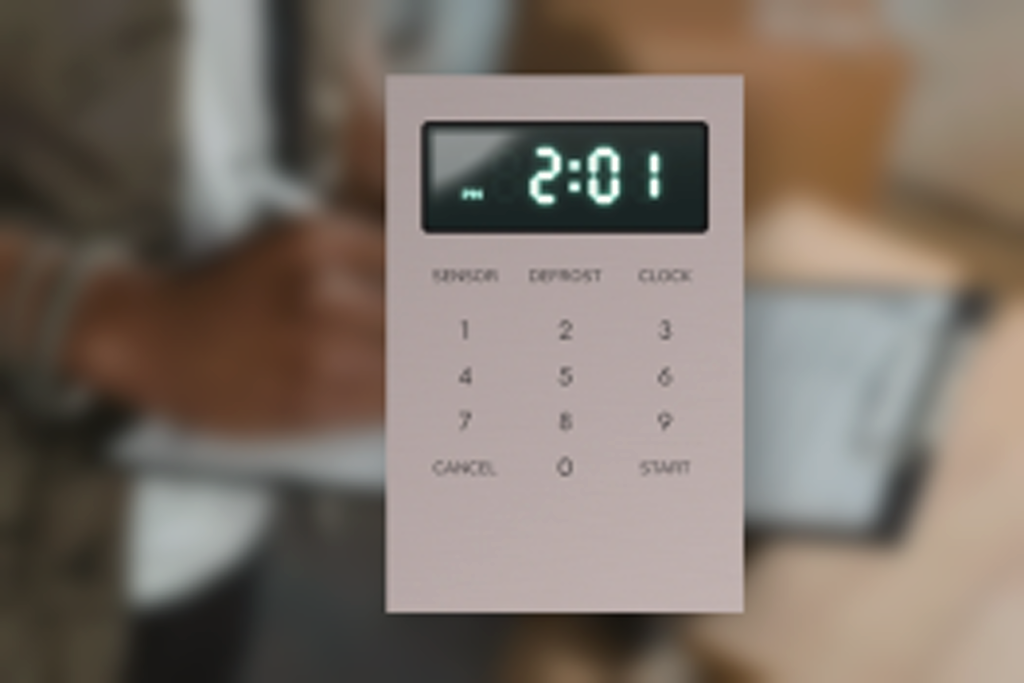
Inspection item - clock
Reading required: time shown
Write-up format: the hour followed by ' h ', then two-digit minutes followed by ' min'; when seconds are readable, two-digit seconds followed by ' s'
2 h 01 min
